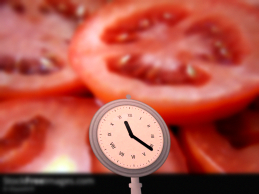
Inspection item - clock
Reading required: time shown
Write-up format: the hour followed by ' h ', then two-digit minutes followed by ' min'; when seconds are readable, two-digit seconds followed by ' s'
11 h 21 min
